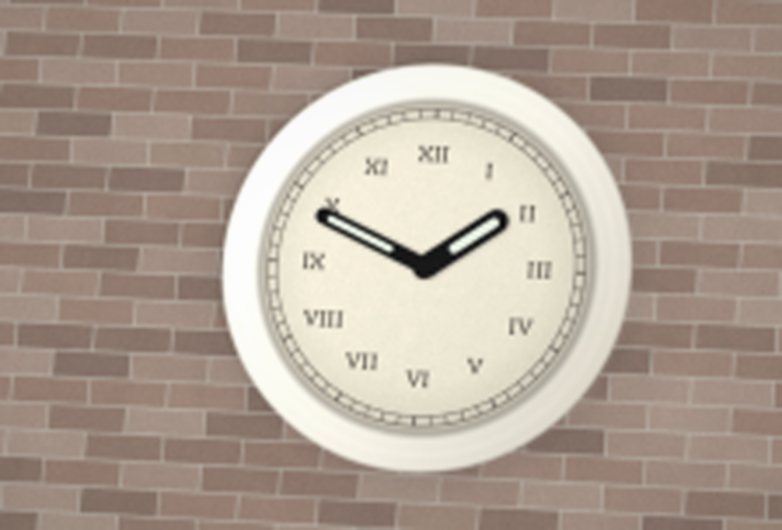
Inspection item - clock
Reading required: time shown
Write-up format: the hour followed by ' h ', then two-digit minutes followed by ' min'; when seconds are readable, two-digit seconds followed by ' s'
1 h 49 min
